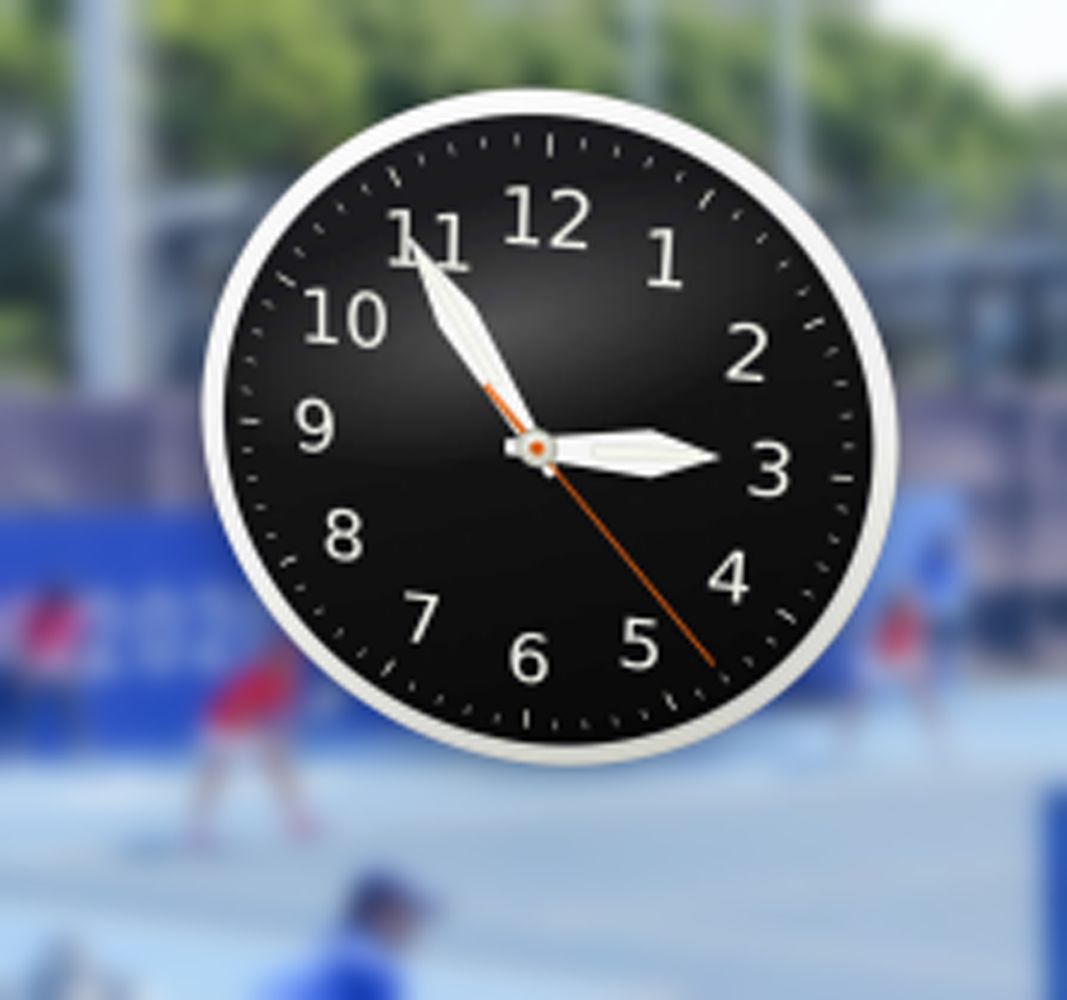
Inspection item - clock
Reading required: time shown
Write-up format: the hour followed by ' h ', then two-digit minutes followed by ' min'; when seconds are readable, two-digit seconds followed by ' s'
2 h 54 min 23 s
